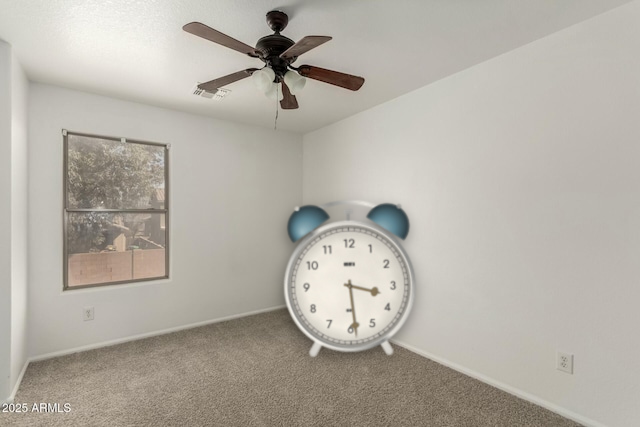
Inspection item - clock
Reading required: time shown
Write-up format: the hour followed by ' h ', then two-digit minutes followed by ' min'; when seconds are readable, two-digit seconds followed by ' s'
3 h 29 min
